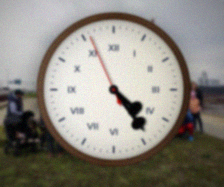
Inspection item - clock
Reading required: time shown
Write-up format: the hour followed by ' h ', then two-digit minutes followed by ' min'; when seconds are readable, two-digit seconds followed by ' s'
4 h 23 min 56 s
